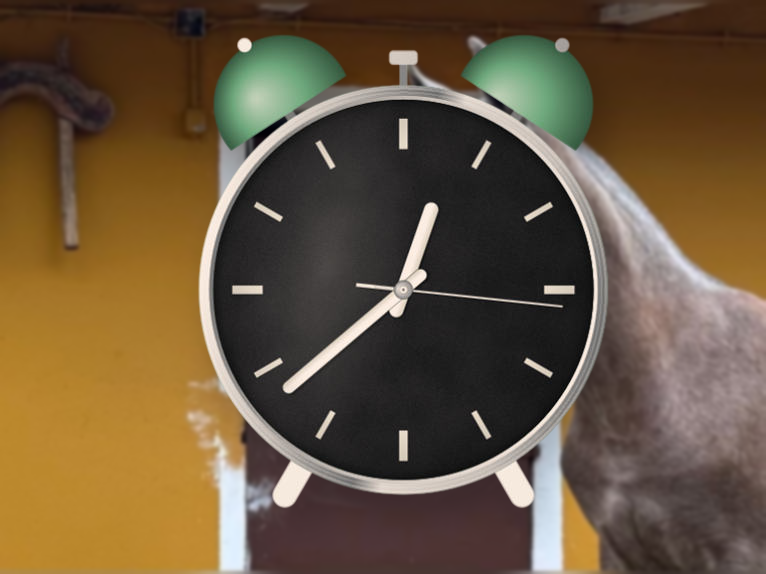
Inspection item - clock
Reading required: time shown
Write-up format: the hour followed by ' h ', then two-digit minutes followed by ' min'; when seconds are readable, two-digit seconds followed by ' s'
12 h 38 min 16 s
